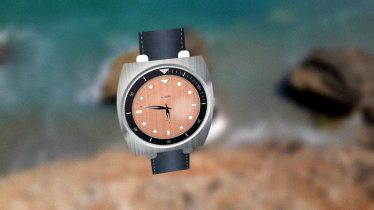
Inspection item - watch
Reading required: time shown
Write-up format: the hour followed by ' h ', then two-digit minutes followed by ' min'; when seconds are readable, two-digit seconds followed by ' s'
5 h 47 min
